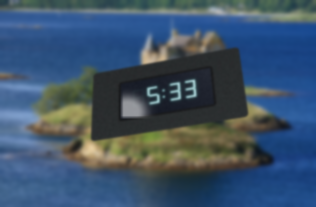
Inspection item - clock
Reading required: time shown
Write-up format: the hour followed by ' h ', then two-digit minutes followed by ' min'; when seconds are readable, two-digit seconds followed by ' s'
5 h 33 min
